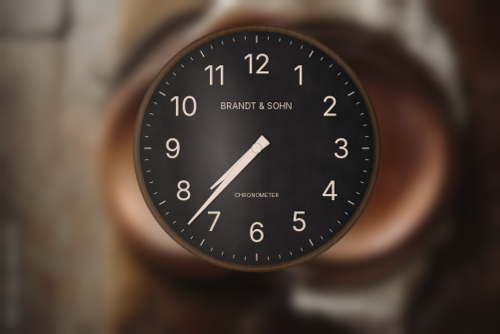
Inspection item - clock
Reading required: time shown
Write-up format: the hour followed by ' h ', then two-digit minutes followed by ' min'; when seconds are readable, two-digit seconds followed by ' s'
7 h 37 min
